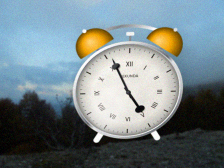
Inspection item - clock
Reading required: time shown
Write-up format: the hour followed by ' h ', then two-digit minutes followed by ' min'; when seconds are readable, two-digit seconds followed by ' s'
4 h 56 min
